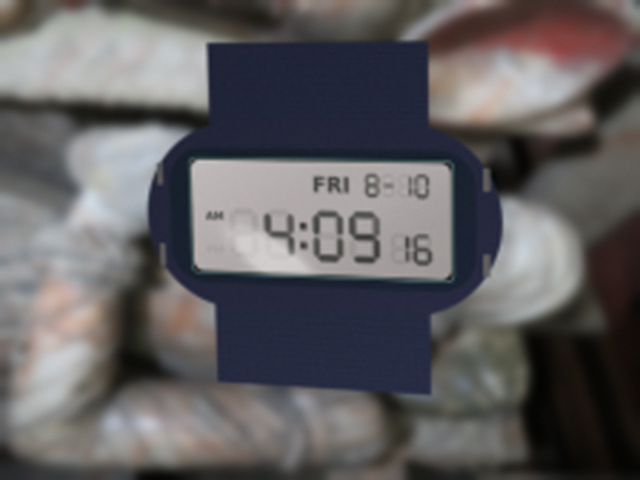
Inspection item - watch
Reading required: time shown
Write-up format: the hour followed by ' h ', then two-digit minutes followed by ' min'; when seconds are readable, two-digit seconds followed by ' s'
4 h 09 min 16 s
